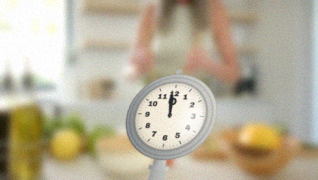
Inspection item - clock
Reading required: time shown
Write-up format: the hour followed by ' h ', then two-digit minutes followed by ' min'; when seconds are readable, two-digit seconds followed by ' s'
11 h 59 min
